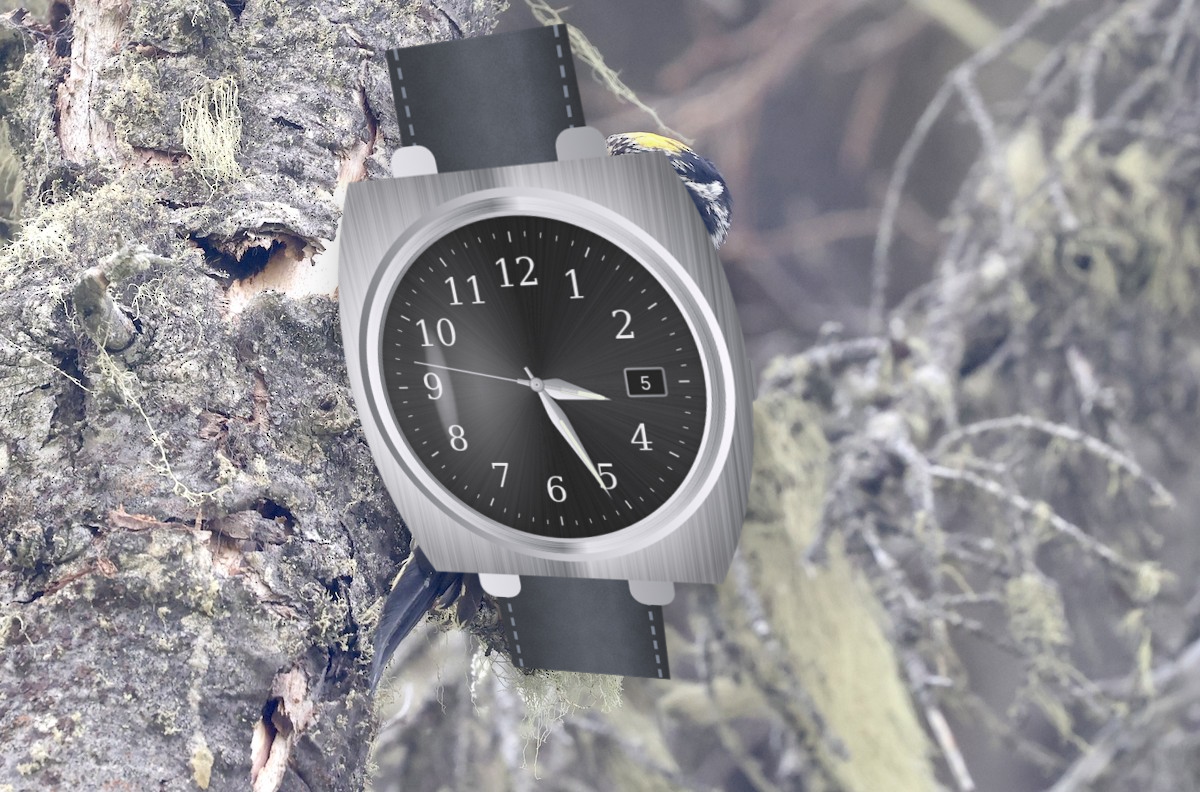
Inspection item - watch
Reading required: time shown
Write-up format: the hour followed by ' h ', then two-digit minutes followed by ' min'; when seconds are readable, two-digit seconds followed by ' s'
3 h 25 min 47 s
